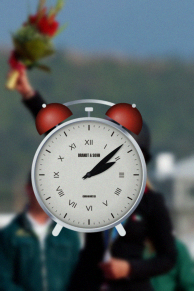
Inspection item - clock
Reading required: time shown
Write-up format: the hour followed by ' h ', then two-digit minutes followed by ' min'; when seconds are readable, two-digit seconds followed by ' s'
2 h 08 min
